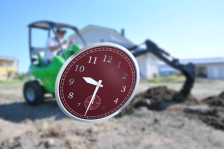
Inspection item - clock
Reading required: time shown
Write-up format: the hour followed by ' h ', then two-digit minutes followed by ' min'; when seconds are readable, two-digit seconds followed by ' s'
9 h 31 min
